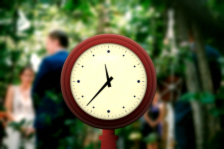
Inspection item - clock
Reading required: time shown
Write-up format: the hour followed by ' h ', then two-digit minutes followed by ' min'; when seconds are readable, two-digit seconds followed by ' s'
11 h 37 min
